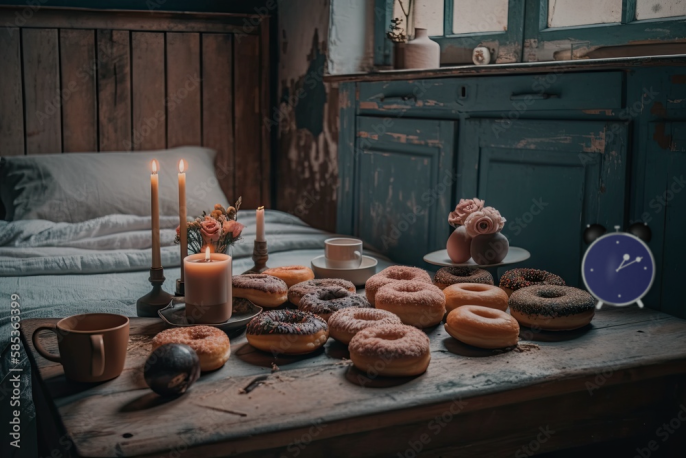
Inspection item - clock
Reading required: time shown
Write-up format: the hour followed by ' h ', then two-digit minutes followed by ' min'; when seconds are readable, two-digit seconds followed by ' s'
1 h 11 min
